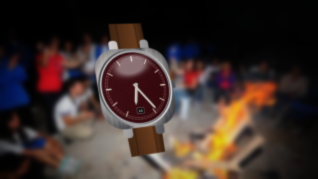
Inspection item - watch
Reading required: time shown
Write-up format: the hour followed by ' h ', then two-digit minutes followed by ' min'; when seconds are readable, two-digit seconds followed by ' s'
6 h 24 min
